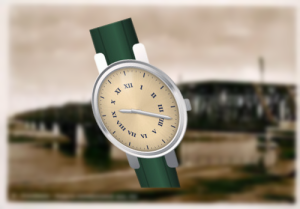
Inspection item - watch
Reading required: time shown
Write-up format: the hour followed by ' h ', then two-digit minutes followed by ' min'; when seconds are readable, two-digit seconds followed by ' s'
9 h 18 min
